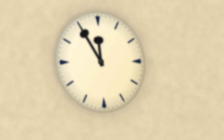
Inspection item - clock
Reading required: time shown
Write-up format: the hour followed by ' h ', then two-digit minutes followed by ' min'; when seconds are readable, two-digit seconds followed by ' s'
11 h 55 min
